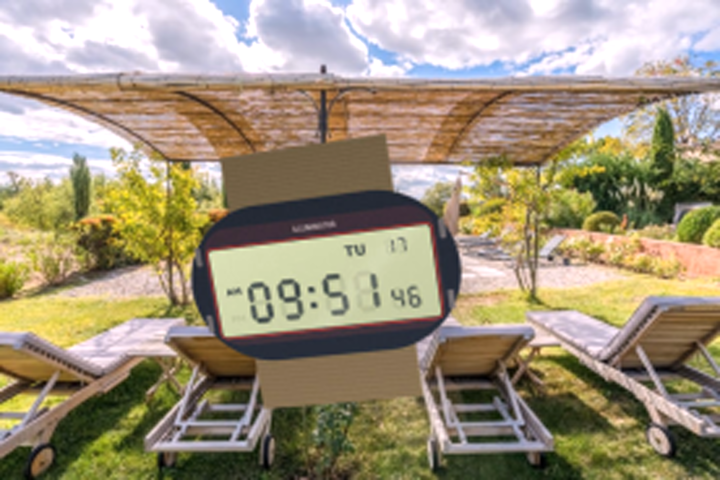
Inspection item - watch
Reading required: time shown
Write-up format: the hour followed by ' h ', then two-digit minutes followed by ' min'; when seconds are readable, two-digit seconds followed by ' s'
9 h 51 min 46 s
